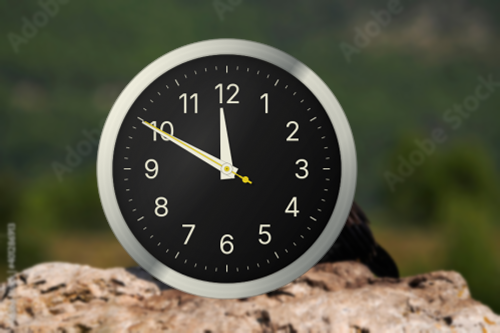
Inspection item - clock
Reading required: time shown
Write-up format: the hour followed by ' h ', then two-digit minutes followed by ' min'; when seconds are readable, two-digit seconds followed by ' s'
11 h 49 min 50 s
